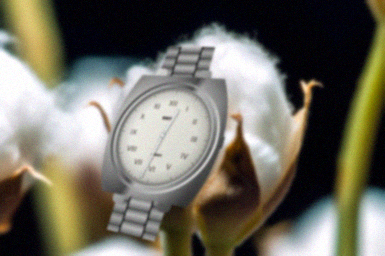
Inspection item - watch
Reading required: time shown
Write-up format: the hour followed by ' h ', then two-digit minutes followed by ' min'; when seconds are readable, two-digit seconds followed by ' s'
12 h 32 min
